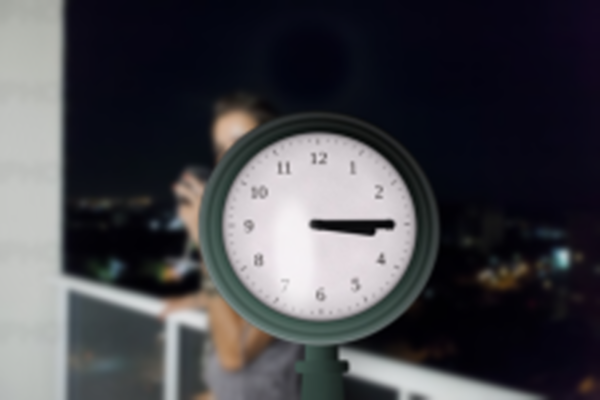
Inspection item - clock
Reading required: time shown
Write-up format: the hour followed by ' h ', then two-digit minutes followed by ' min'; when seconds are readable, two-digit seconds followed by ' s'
3 h 15 min
